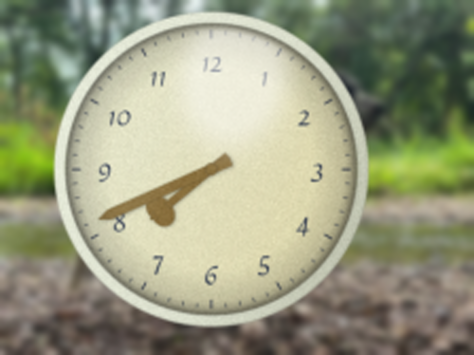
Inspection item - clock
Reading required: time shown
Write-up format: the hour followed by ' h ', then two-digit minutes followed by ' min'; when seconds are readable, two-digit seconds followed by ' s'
7 h 41 min
